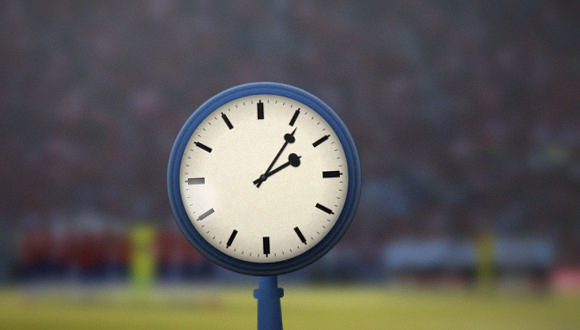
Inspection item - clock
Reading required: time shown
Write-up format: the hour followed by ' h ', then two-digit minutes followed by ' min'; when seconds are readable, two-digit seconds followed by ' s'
2 h 06 min
